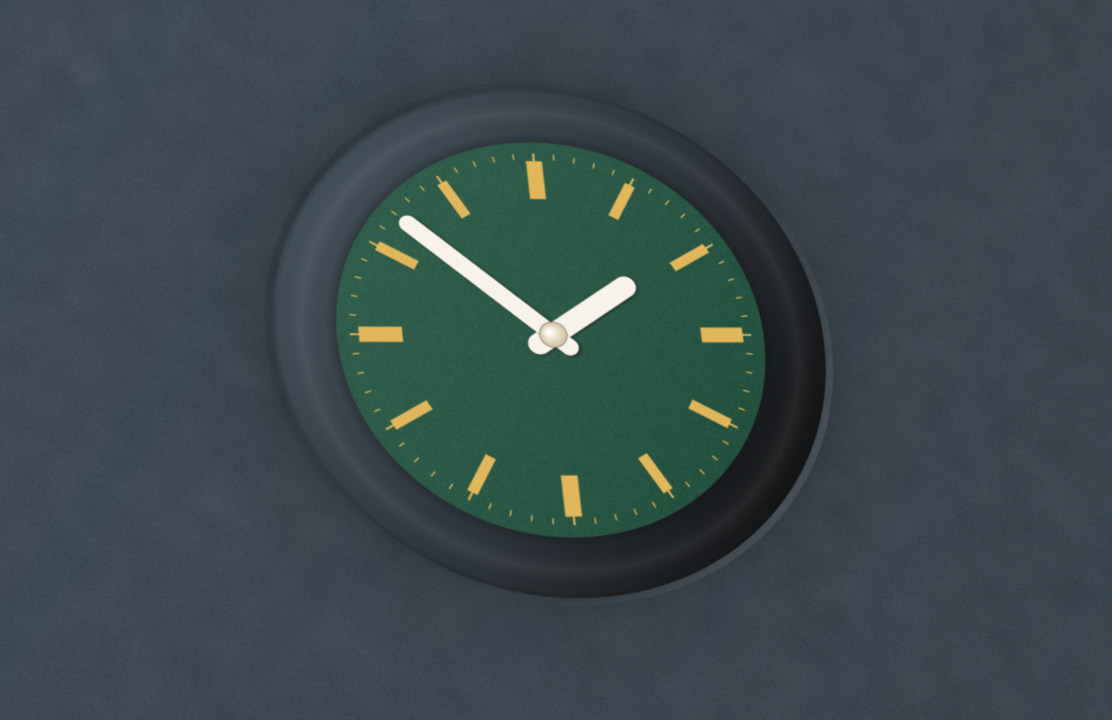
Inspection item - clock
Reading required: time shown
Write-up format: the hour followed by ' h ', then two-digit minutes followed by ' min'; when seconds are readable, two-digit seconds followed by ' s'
1 h 52 min
